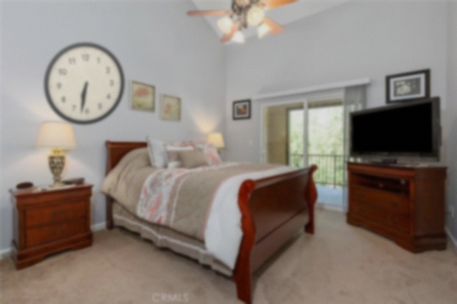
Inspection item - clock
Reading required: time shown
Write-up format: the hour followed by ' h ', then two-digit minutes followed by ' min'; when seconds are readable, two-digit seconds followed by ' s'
6 h 32 min
